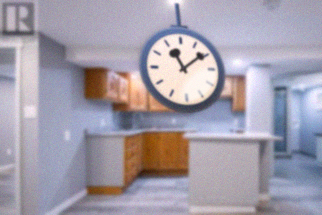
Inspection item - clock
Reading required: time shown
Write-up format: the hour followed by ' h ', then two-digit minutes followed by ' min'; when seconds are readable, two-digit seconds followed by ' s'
11 h 09 min
